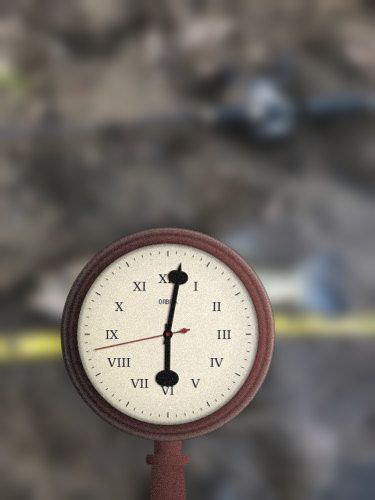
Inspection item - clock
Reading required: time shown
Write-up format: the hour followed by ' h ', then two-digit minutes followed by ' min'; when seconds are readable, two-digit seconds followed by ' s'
6 h 01 min 43 s
